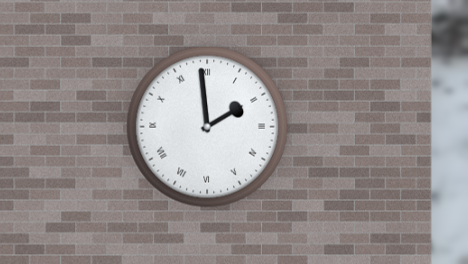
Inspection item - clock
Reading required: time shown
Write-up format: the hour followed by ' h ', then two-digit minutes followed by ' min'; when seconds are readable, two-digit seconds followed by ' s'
1 h 59 min
